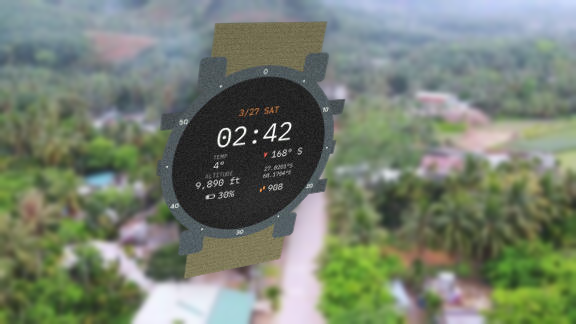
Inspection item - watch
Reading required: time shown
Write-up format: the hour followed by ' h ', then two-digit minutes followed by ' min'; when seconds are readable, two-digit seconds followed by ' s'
2 h 42 min
